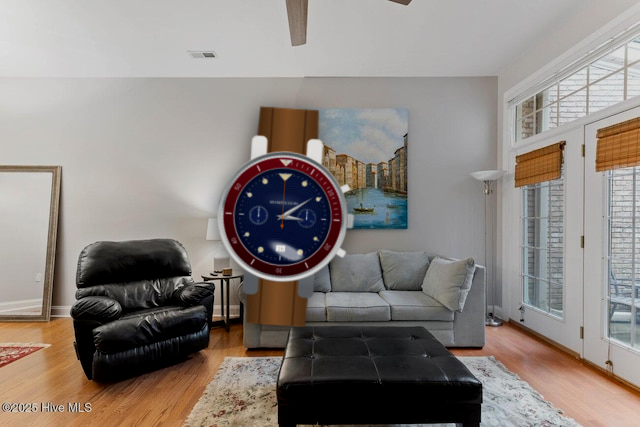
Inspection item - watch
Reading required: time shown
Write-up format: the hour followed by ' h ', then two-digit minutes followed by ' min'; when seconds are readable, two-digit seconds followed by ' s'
3 h 09 min
